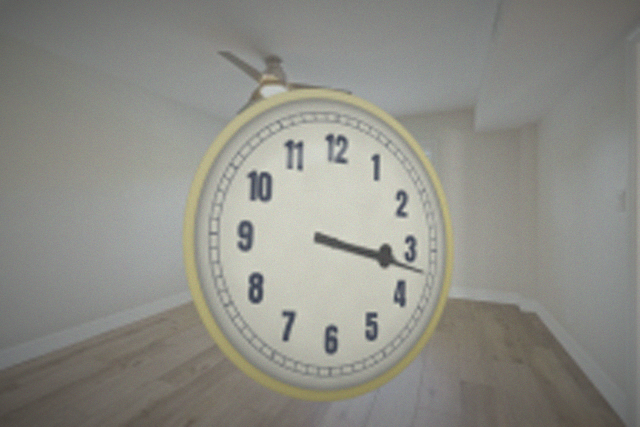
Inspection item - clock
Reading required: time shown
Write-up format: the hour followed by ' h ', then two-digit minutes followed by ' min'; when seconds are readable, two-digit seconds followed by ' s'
3 h 17 min
